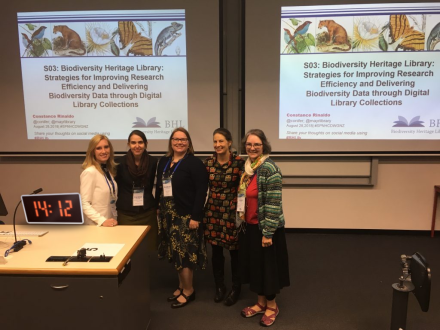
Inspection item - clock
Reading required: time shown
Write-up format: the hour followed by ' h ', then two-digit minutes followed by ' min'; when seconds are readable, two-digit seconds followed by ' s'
14 h 12 min
